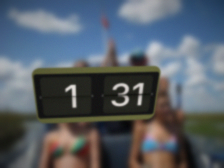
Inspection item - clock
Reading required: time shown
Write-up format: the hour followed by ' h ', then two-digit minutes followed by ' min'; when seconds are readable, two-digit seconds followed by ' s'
1 h 31 min
